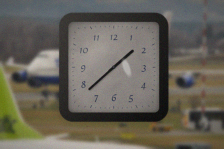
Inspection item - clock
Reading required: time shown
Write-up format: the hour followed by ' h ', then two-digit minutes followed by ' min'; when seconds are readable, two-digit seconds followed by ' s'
1 h 38 min
